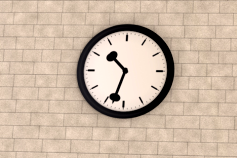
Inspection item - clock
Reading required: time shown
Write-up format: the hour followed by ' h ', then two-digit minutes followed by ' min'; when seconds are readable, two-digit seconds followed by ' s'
10 h 33 min
